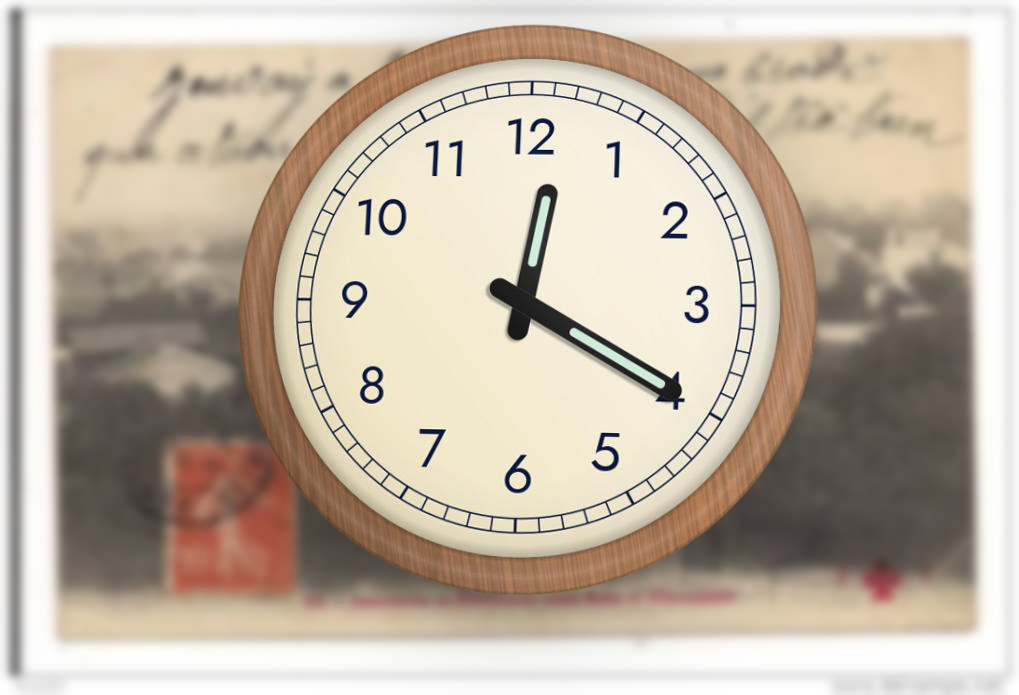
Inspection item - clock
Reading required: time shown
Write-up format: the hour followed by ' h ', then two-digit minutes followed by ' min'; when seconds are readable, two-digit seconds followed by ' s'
12 h 20 min
